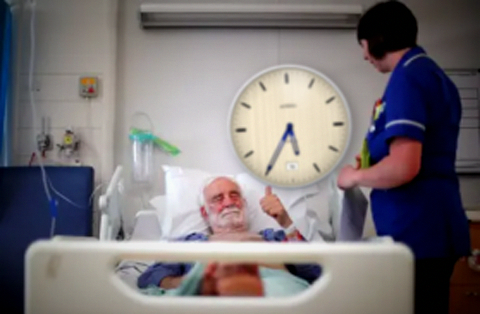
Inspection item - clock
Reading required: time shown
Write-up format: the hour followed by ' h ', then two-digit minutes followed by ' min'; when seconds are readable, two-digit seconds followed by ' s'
5 h 35 min
